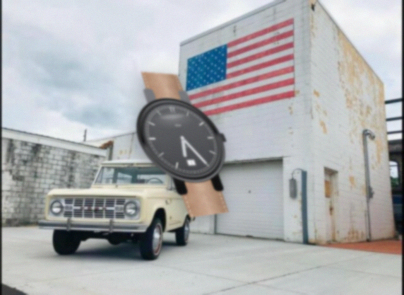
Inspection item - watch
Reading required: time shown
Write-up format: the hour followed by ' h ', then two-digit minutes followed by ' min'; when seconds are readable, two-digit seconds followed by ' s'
6 h 25 min
